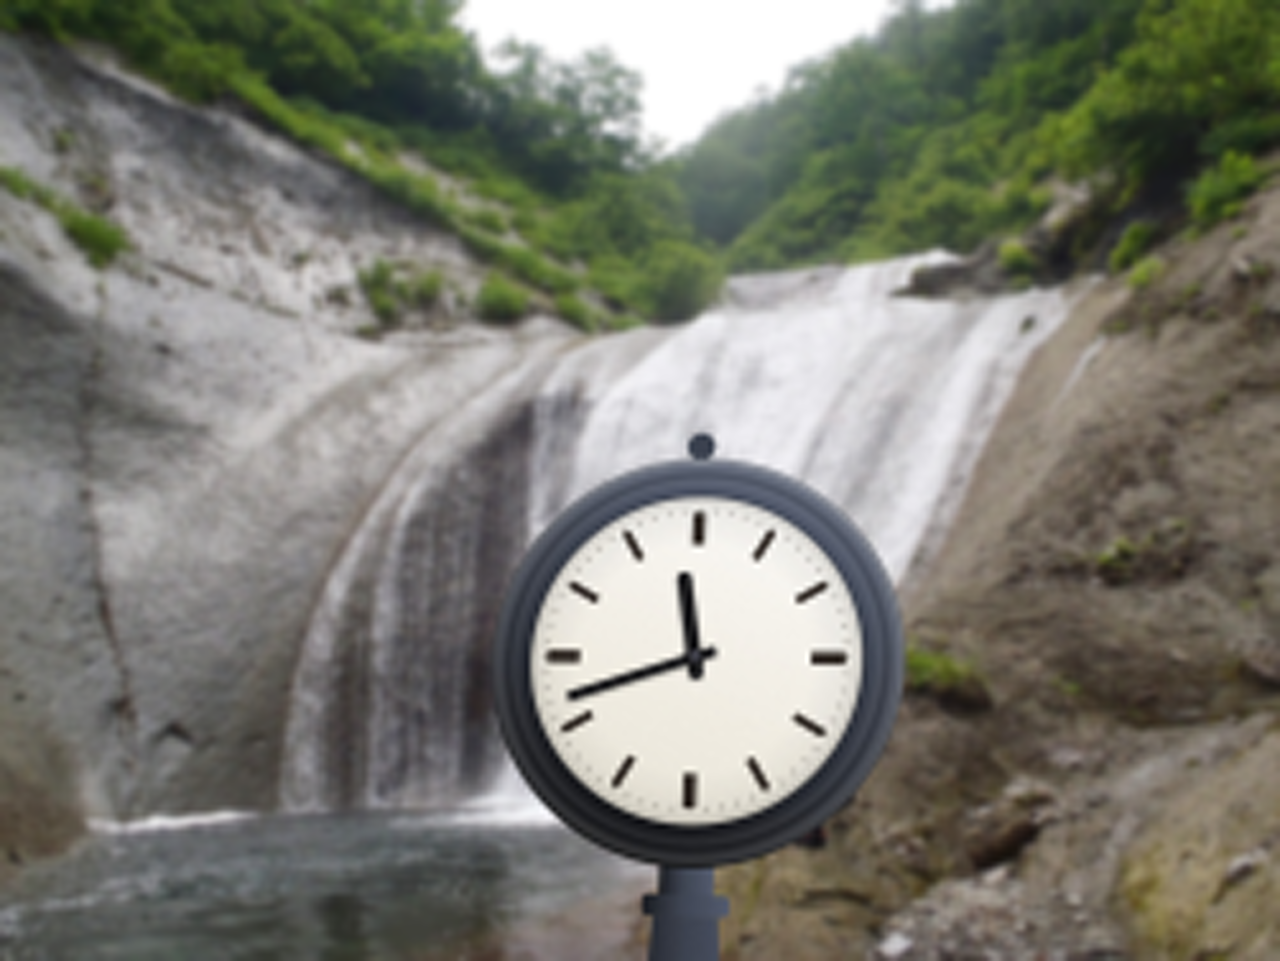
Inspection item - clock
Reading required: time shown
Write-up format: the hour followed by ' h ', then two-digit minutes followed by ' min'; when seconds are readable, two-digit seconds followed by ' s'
11 h 42 min
